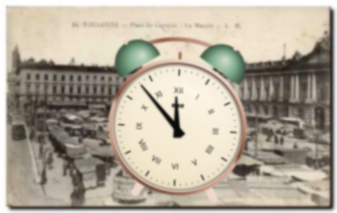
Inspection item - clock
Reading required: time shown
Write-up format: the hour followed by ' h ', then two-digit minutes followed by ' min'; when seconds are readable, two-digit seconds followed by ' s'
11 h 53 min
